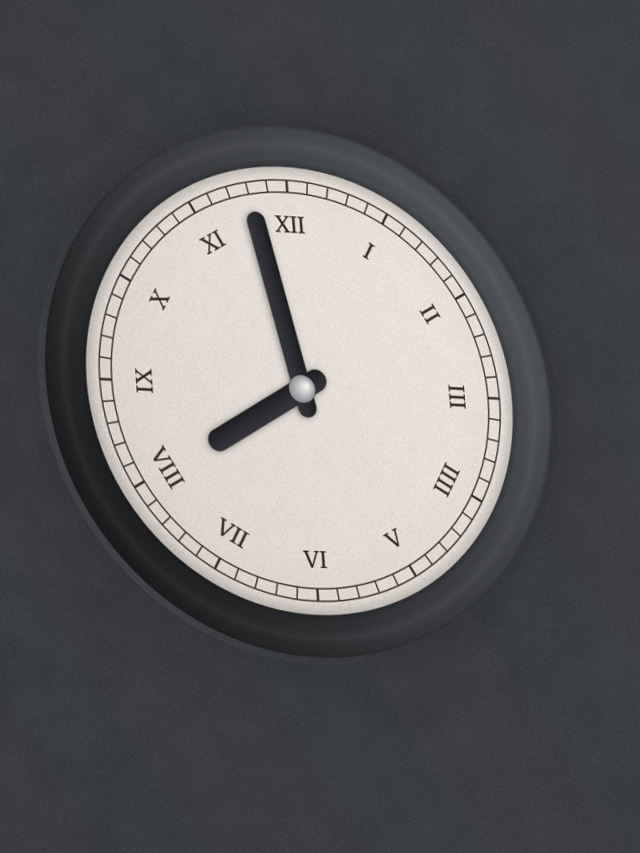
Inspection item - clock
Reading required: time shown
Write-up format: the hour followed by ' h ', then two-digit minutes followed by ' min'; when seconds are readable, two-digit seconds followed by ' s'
7 h 58 min
